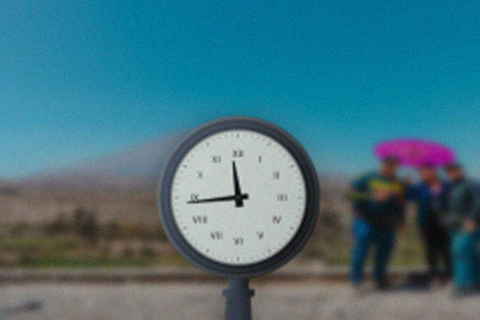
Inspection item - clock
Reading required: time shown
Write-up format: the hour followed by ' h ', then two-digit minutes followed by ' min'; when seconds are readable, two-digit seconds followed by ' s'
11 h 44 min
